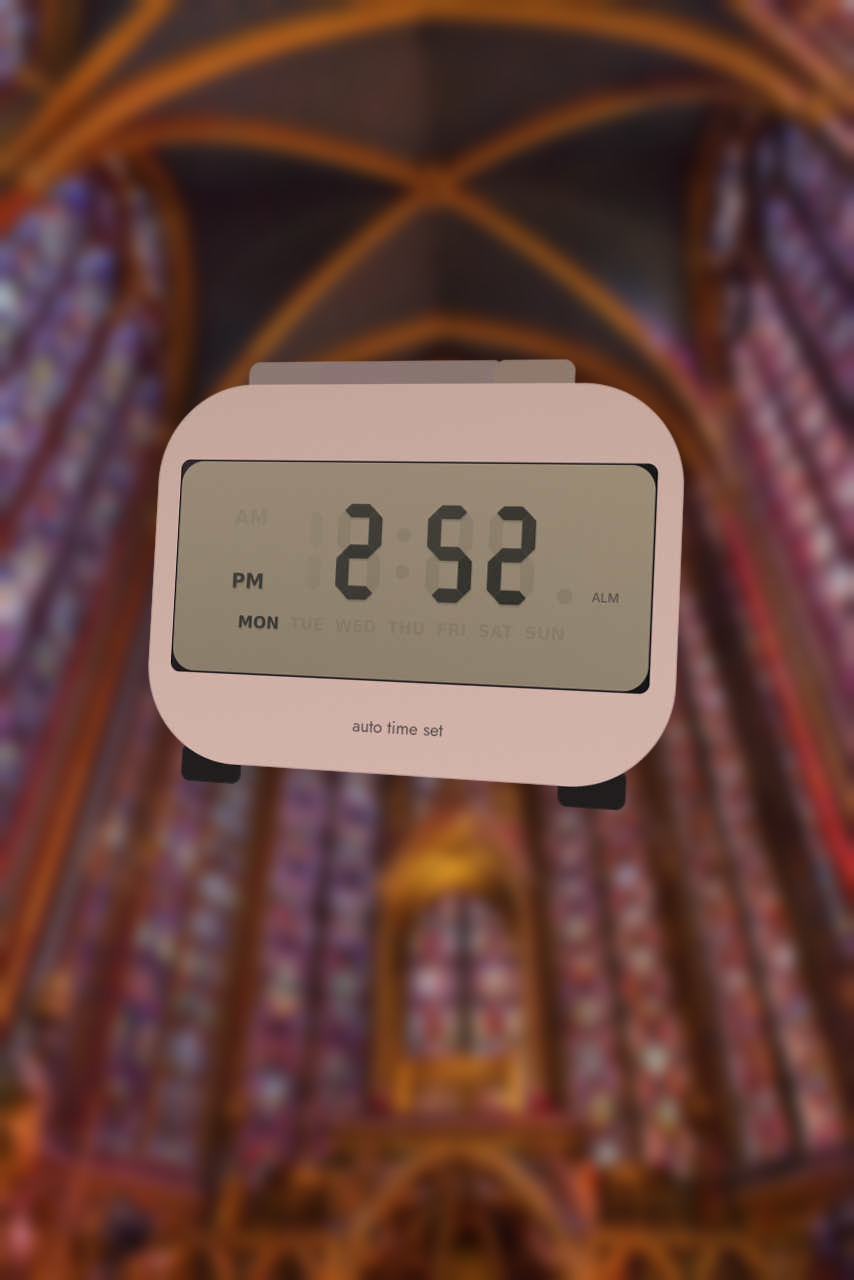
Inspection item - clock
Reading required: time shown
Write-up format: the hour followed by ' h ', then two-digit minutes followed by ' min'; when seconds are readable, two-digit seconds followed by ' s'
2 h 52 min
